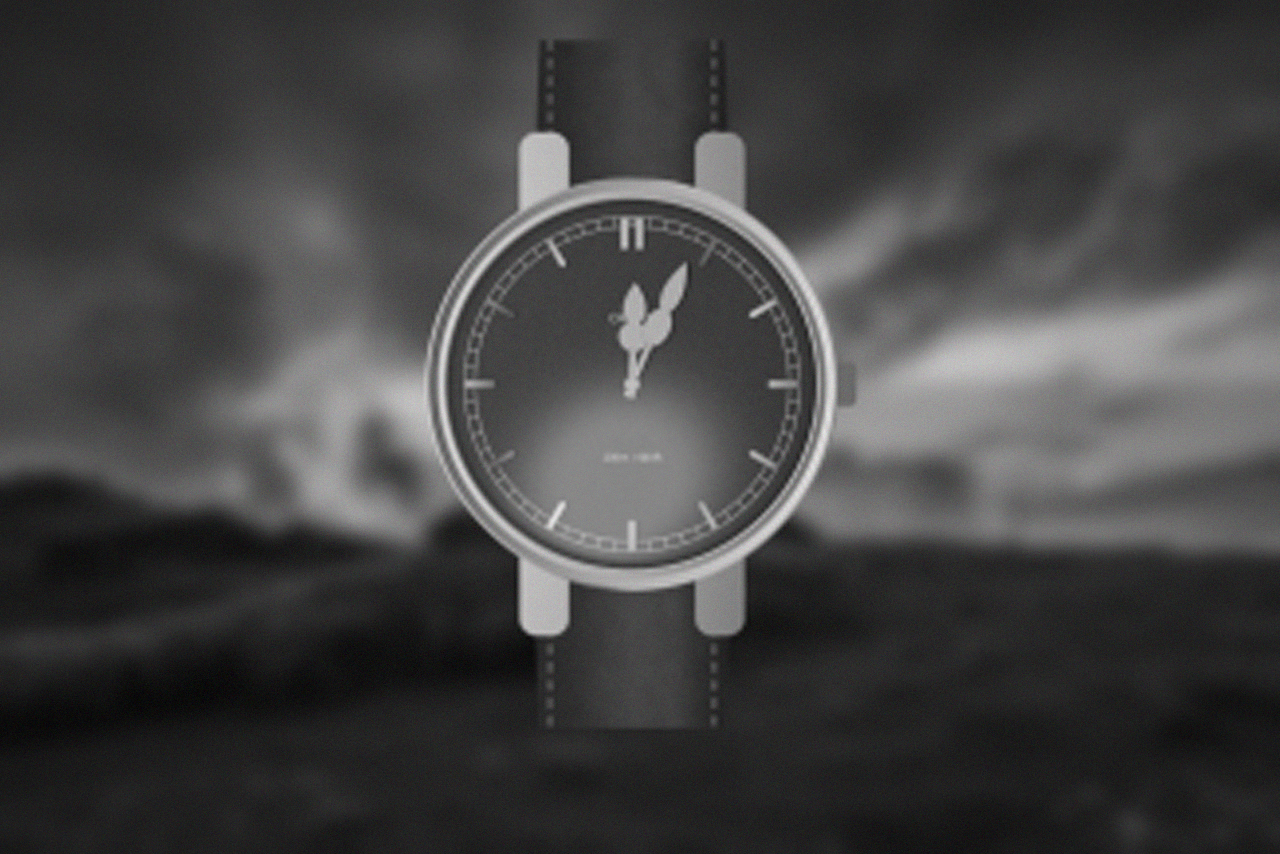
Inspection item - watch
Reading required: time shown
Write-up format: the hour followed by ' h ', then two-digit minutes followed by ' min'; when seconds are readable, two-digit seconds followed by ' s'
12 h 04 min
